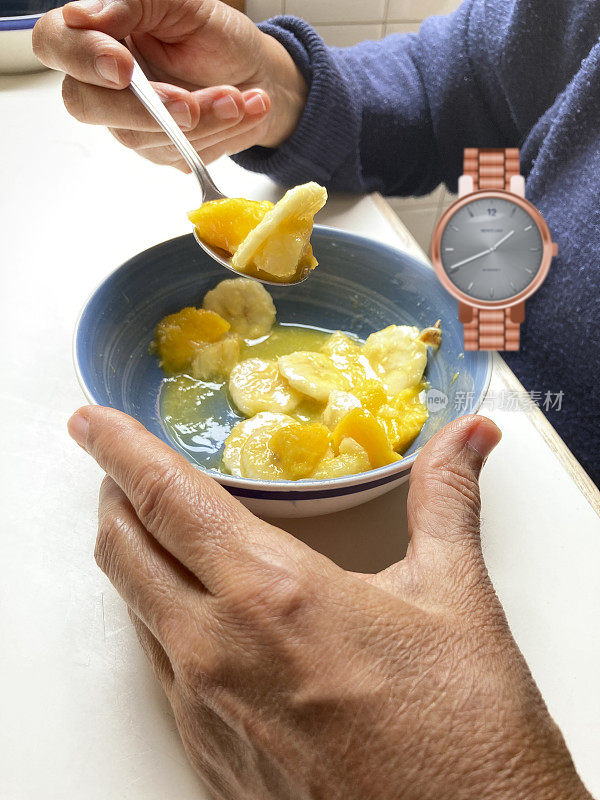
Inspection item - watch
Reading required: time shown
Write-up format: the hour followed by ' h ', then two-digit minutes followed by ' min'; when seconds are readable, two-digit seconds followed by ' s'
1 h 41 min
